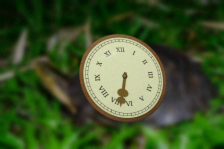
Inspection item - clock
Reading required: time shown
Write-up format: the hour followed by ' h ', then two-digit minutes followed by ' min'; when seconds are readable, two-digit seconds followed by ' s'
6 h 33 min
